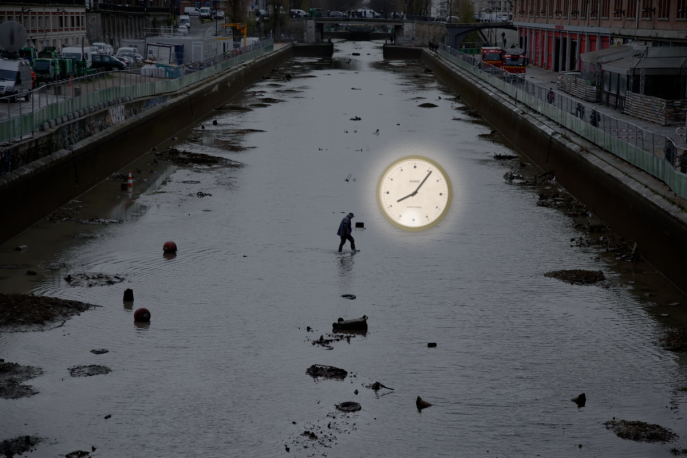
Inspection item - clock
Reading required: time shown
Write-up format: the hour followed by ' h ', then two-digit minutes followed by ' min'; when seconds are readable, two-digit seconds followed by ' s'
8 h 06 min
